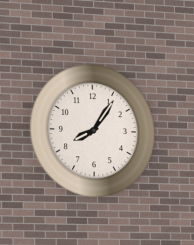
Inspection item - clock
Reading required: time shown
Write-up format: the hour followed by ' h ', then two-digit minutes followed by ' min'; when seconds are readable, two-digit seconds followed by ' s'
8 h 06 min
